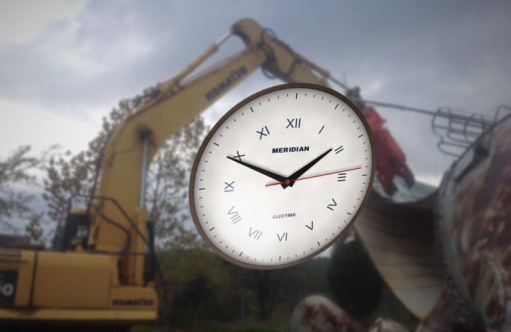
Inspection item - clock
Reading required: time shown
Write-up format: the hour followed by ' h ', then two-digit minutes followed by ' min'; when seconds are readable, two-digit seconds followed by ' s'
1 h 49 min 14 s
